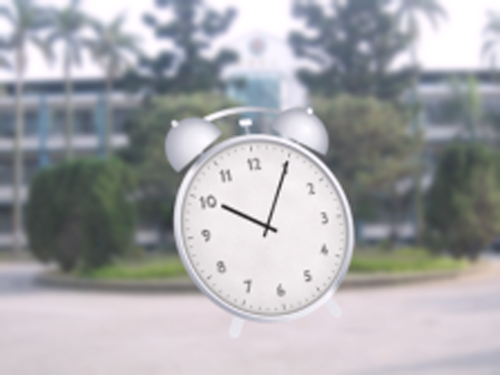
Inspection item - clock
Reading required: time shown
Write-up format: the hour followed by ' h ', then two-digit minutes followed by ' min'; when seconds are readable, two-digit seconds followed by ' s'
10 h 05 min
